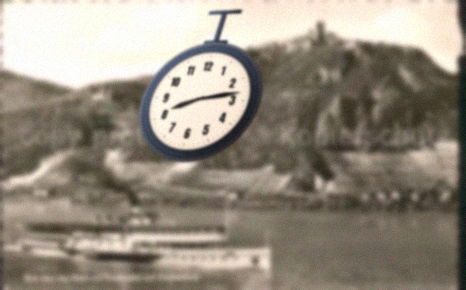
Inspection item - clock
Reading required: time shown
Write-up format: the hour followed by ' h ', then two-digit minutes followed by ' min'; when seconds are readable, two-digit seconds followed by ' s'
8 h 13 min
